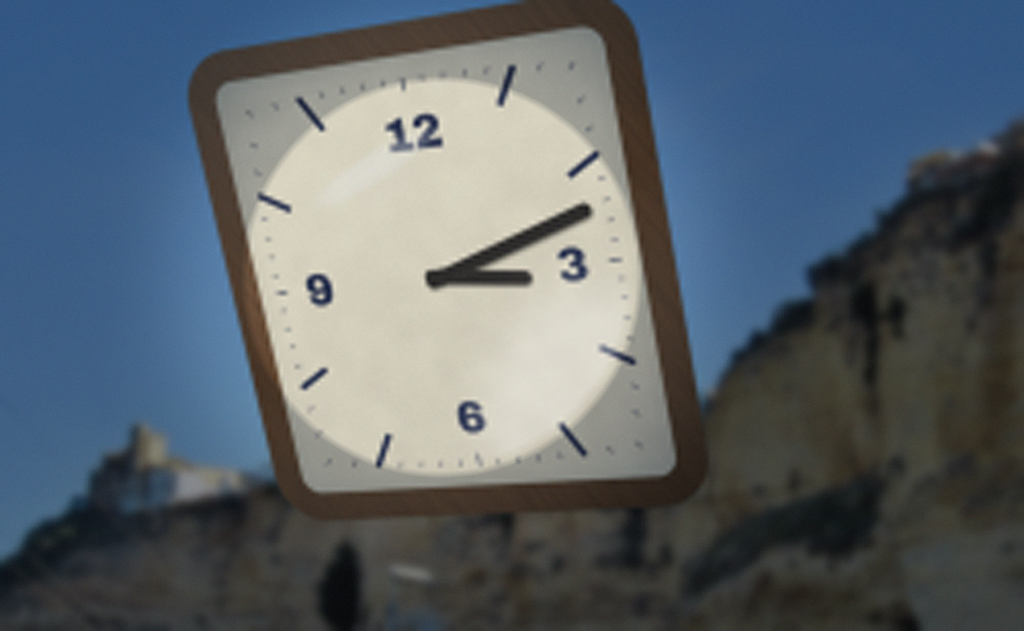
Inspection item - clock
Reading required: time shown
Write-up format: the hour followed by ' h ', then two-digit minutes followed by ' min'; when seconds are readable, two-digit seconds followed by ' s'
3 h 12 min
